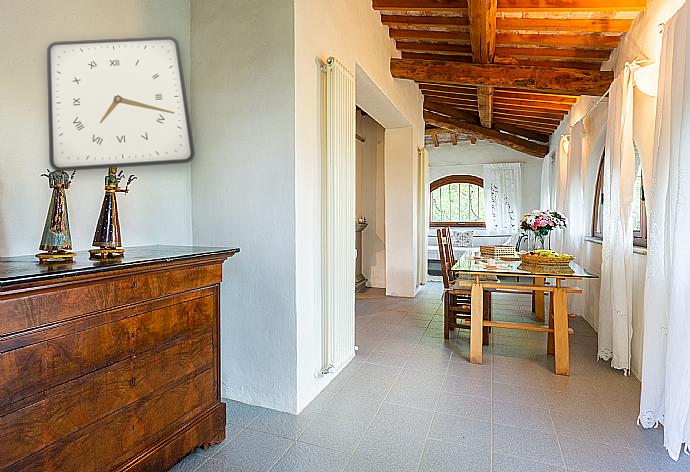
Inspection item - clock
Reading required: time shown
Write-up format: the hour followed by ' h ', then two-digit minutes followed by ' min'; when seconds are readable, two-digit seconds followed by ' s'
7 h 18 min
